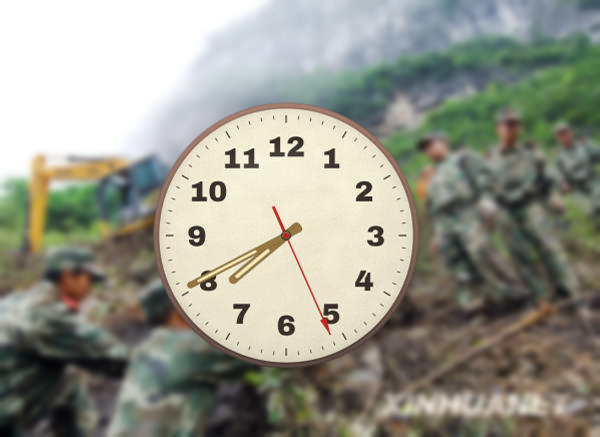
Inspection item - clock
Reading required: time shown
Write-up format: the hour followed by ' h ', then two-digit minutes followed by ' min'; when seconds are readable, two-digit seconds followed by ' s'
7 h 40 min 26 s
